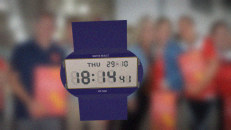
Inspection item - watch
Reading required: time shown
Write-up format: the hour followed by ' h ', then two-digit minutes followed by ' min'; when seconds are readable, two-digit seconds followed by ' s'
18 h 14 min 41 s
